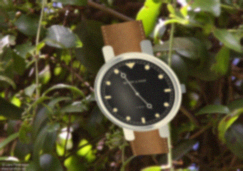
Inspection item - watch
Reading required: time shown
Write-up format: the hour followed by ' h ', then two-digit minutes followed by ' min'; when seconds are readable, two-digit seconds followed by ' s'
4 h 56 min
